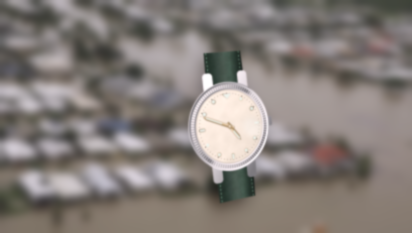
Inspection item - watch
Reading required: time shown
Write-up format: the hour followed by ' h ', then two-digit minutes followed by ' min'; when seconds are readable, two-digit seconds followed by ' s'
4 h 49 min
